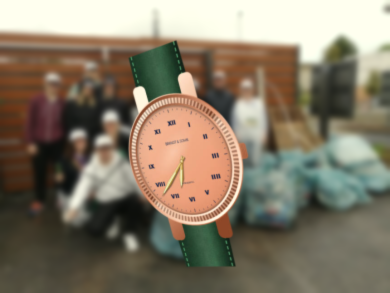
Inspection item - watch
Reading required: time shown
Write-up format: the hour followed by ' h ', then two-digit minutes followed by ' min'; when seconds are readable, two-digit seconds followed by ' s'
6 h 38 min
